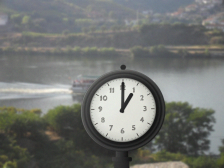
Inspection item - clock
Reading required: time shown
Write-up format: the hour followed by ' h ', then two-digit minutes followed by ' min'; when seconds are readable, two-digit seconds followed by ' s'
1 h 00 min
